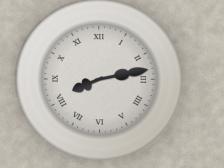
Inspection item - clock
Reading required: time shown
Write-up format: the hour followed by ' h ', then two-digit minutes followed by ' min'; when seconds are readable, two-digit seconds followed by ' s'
8 h 13 min
